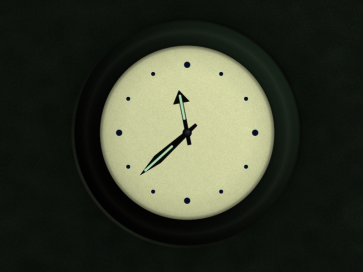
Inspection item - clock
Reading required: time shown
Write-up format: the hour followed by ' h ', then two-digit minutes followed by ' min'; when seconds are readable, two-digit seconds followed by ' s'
11 h 38 min
